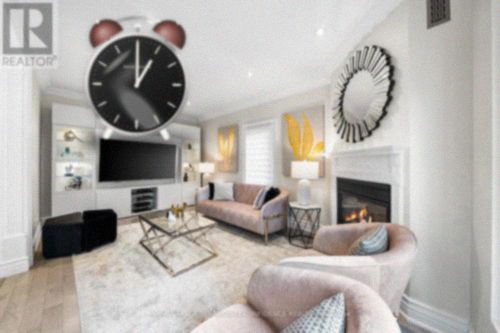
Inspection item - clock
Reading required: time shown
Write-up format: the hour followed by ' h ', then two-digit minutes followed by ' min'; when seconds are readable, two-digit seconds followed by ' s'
1 h 00 min
